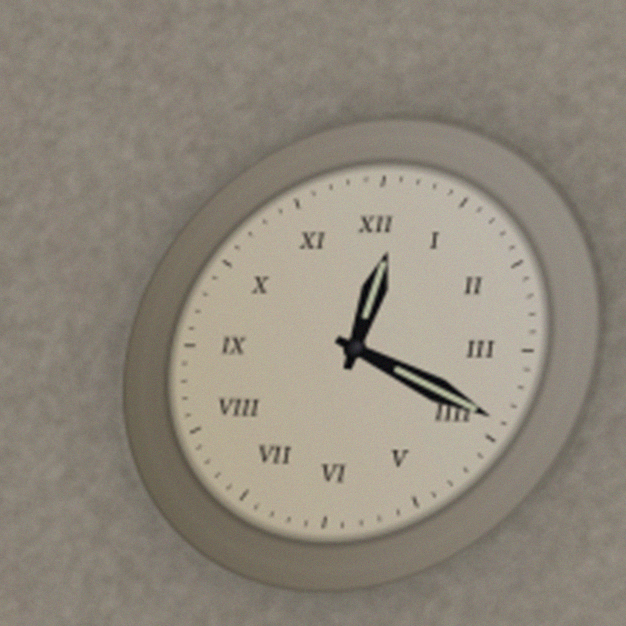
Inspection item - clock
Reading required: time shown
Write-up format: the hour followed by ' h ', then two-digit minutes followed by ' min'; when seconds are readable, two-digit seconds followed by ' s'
12 h 19 min
